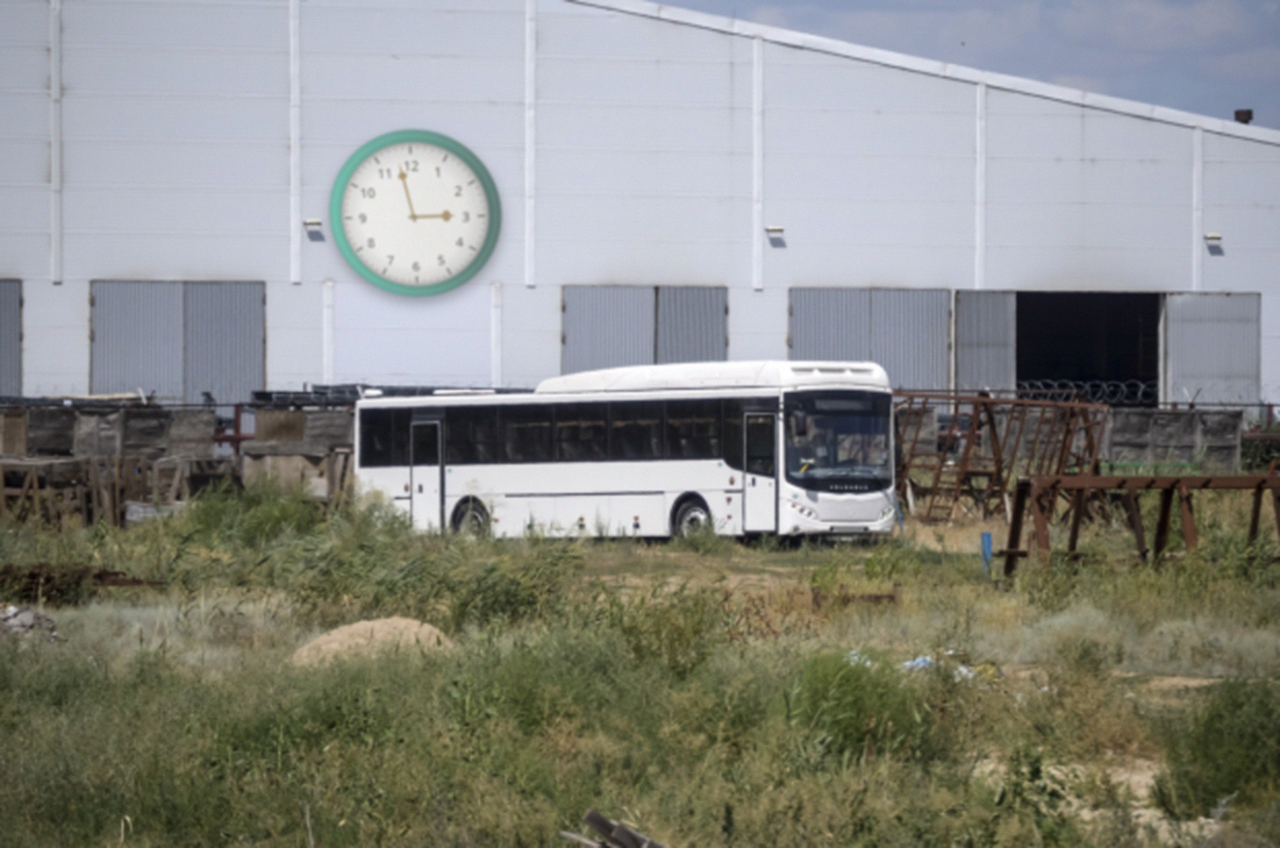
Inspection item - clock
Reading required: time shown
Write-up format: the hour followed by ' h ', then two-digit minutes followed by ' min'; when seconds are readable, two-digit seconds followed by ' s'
2 h 58 min
